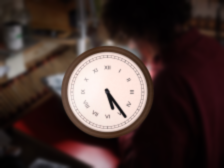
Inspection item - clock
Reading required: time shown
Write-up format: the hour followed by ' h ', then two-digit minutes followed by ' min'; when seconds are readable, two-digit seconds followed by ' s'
5 h 24 min
